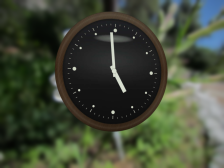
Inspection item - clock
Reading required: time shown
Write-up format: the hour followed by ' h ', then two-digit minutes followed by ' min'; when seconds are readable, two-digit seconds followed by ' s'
4 h 59 min
